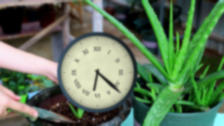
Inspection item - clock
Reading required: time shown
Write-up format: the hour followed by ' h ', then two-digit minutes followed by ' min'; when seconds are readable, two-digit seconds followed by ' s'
6 h 22 min
